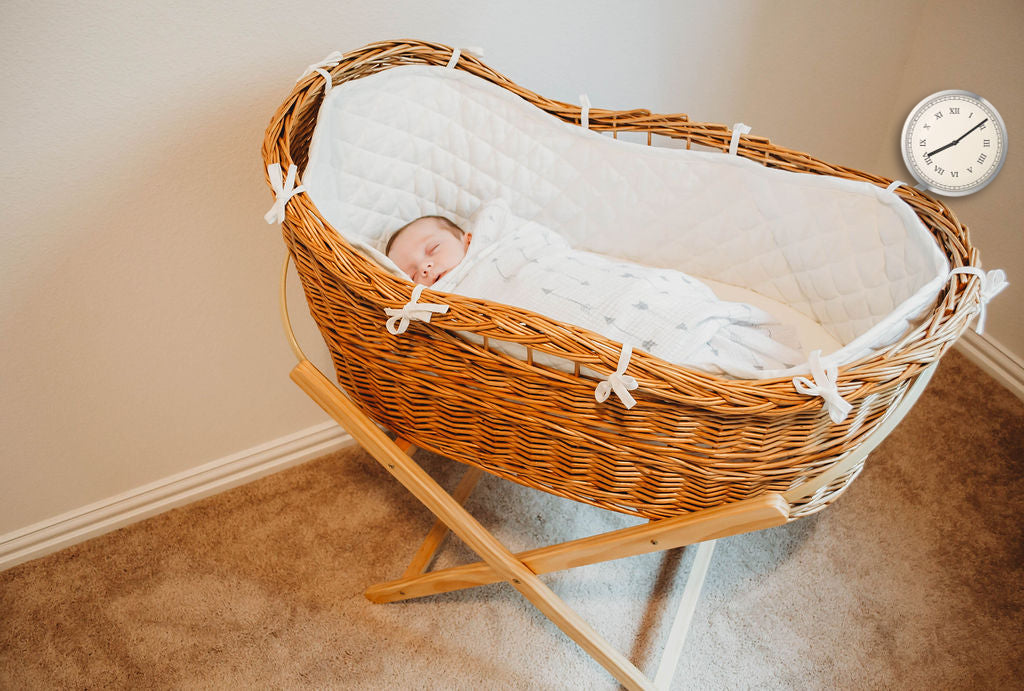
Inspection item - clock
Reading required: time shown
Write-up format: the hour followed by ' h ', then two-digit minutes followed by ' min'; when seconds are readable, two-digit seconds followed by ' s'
8 h 09 min
